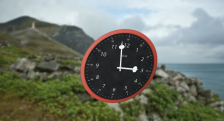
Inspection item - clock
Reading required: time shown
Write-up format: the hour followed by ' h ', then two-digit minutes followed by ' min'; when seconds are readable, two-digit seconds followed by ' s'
2 h 58 min
